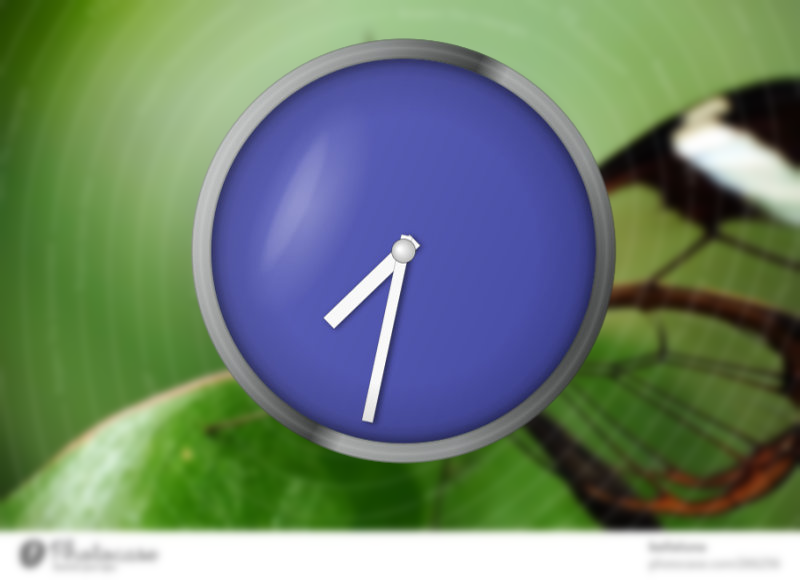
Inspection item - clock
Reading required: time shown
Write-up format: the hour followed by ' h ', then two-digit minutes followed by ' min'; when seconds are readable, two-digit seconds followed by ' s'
7 h 32 min
